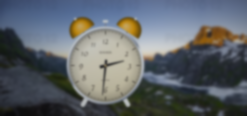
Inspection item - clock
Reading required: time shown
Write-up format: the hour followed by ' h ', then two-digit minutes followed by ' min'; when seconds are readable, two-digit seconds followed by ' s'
2 h 31 min
